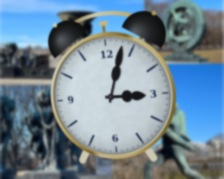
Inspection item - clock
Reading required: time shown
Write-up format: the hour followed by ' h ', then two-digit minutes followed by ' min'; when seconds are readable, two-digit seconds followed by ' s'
3 h 03 min
